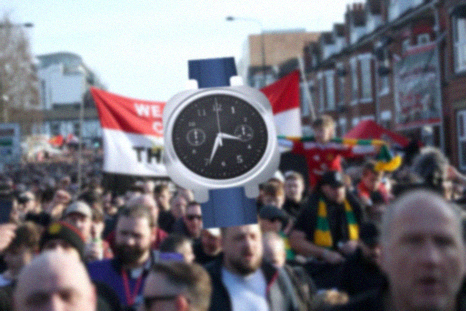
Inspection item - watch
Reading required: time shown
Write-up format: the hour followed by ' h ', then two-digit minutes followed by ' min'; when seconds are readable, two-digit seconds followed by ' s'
3 h 34 min
